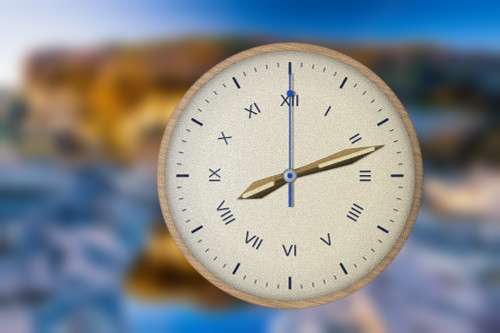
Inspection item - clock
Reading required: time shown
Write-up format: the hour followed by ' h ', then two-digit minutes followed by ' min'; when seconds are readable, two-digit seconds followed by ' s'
8 h 12 min 00 s
